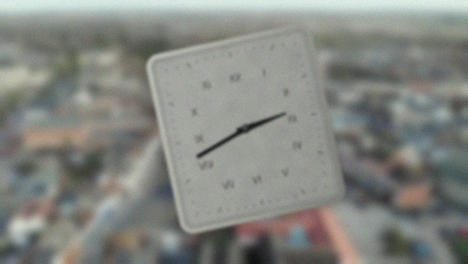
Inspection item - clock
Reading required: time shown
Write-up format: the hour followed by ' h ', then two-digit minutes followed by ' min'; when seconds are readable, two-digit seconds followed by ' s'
2 h 42 min
